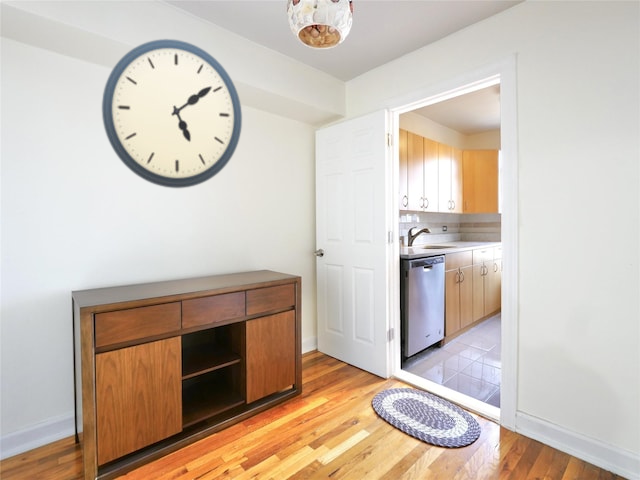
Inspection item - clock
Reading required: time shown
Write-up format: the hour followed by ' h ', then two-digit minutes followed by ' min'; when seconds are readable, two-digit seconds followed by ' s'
5 h 09 min
